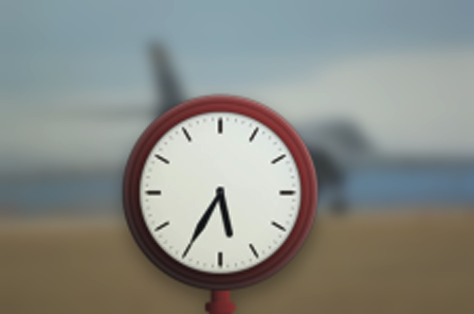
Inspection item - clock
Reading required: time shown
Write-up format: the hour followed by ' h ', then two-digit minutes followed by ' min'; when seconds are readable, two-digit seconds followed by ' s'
5 h 35 min
